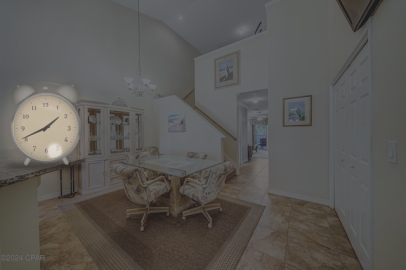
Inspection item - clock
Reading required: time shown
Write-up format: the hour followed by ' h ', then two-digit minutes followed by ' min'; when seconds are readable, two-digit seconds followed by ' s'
1 h 41 min
